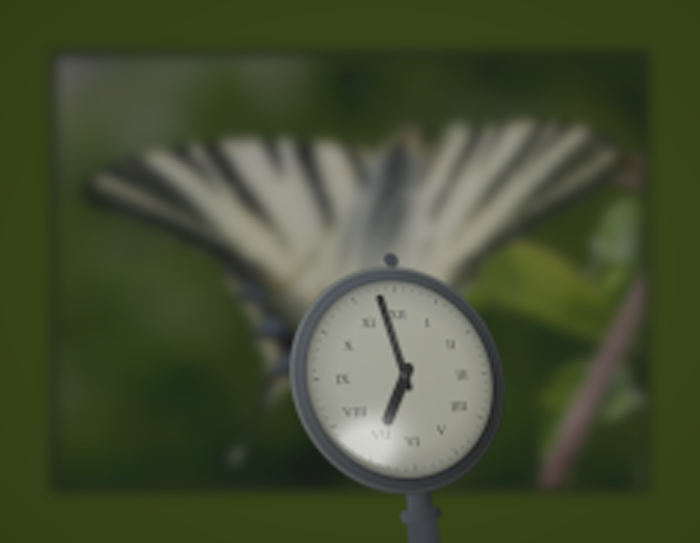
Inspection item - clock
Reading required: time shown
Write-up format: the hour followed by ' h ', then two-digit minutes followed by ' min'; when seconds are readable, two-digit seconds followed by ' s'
6 h 58 min
